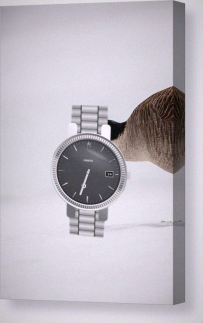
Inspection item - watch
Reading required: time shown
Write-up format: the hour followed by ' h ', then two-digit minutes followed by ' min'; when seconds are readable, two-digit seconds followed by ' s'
6 h 33 min
